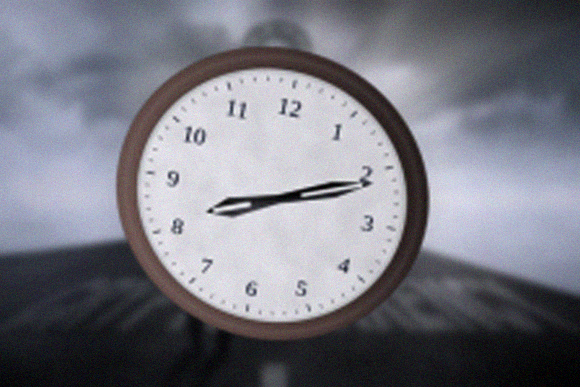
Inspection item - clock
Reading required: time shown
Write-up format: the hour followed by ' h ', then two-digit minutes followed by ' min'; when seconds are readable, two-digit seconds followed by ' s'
8 h 11 min
